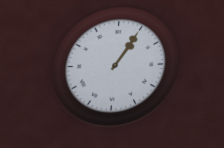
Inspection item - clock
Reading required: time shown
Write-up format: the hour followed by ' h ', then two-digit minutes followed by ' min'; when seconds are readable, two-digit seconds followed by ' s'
1 h 05 min
